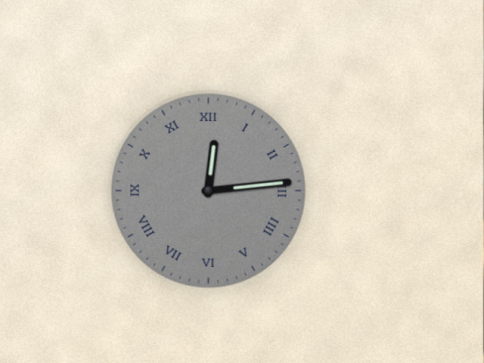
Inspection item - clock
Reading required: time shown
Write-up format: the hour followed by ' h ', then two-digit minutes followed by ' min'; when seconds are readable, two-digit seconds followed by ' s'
12 h 14 min
